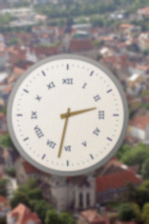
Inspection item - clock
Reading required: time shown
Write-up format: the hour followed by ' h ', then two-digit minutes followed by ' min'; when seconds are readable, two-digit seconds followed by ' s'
2 h 32 min
